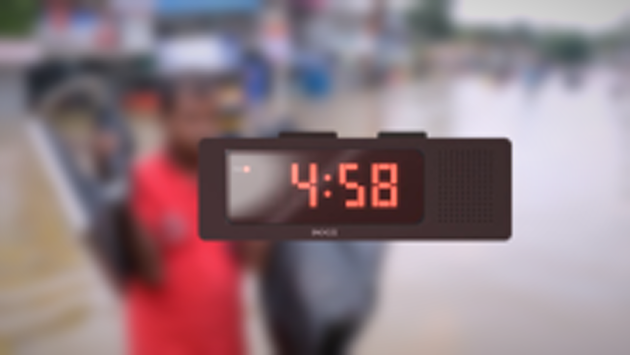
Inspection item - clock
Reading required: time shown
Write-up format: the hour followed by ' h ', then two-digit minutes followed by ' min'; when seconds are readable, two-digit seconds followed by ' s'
4 h 58 min
